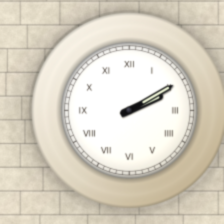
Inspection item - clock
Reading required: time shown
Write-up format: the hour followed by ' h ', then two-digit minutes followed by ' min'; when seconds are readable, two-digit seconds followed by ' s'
2 h 10 min
